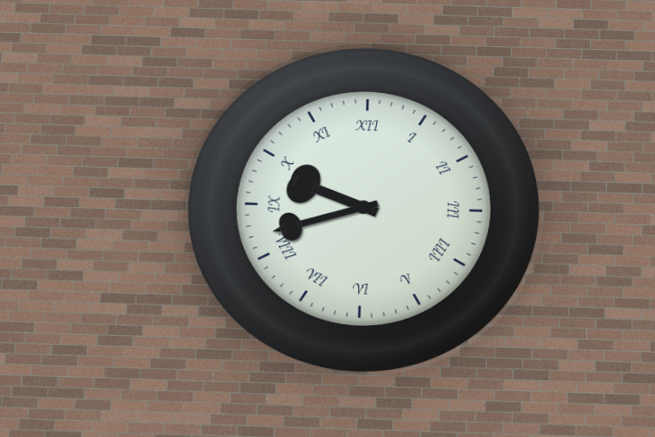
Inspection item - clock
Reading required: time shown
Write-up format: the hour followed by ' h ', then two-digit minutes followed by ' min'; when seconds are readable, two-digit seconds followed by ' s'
9 h 42 min
